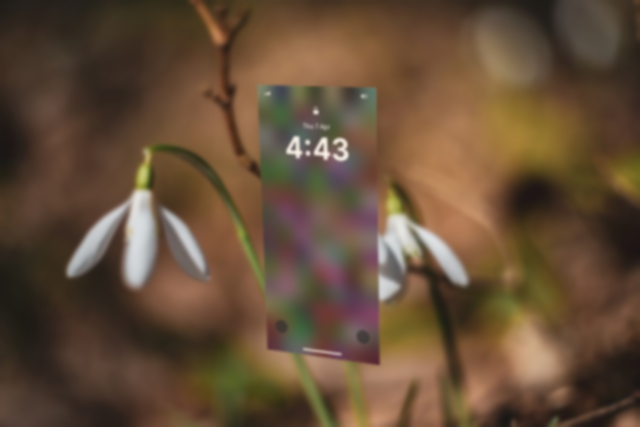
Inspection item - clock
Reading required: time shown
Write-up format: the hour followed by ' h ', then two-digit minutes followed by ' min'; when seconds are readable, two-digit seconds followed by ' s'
4 h 43 min
